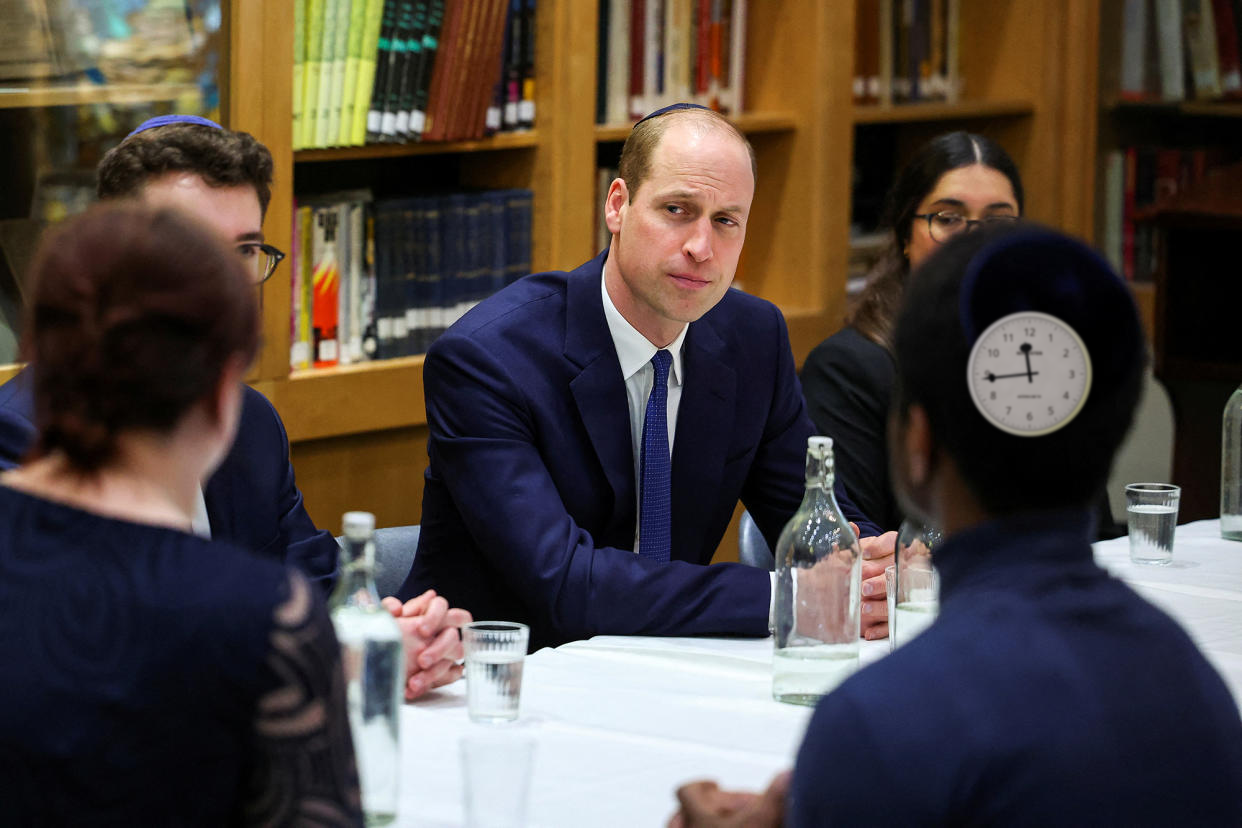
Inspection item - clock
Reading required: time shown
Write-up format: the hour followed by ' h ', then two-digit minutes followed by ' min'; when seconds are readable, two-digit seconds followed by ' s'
11 h 44 min
